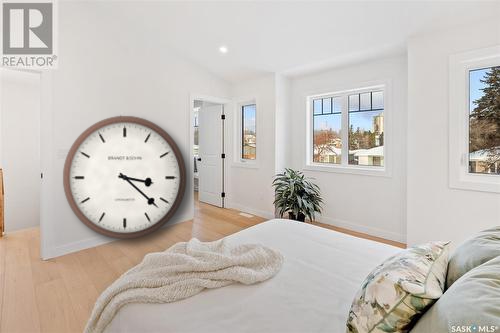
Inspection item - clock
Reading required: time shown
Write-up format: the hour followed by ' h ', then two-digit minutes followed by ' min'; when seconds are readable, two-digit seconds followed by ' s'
3 h 22 min
